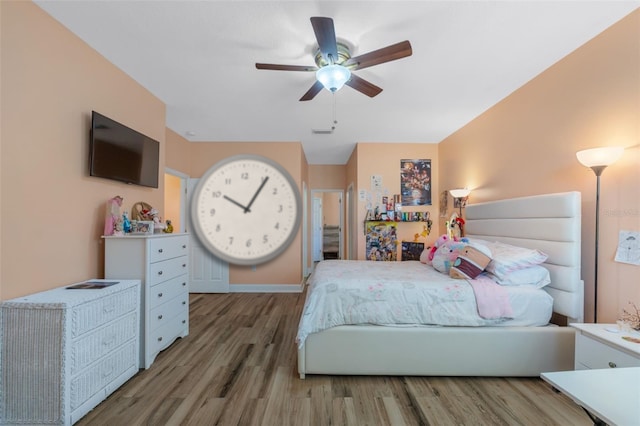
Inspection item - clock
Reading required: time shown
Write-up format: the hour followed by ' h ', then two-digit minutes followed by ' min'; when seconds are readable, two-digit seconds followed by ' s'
10 h 06 min
